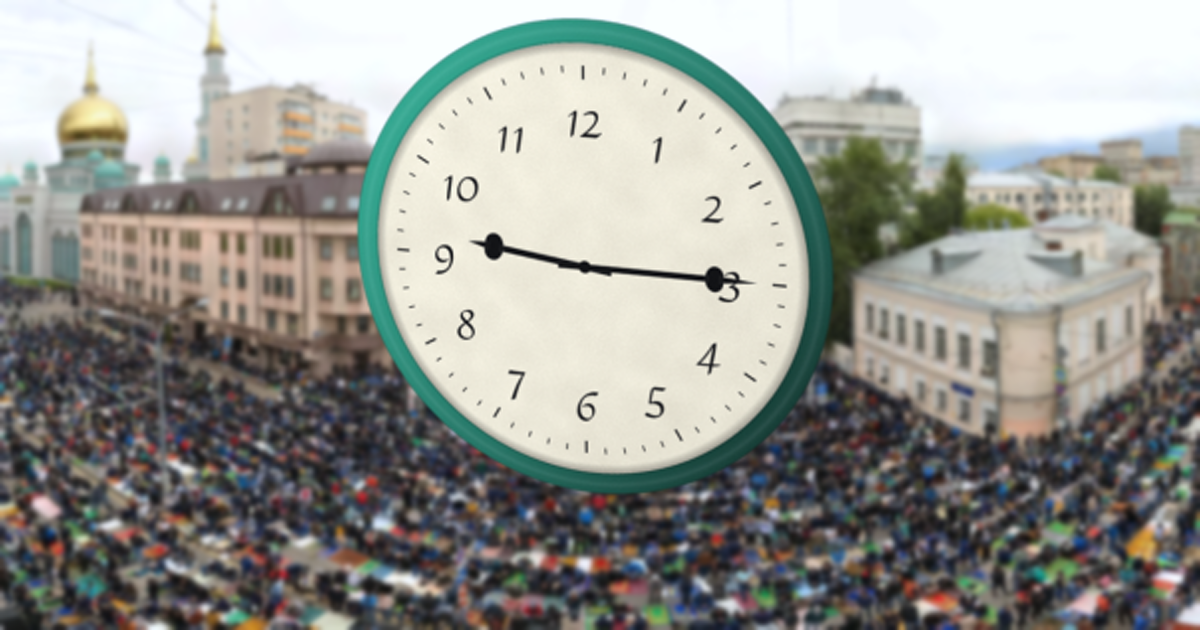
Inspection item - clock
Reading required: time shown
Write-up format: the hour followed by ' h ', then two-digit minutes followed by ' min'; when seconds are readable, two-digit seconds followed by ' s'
9 h 15 min
